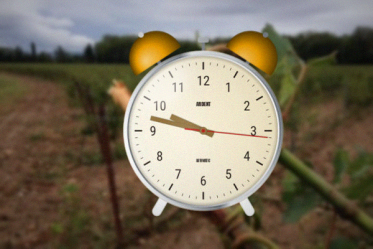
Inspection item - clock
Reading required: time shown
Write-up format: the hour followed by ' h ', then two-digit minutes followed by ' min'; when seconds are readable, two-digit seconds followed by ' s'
9 h 47 min 16 s
